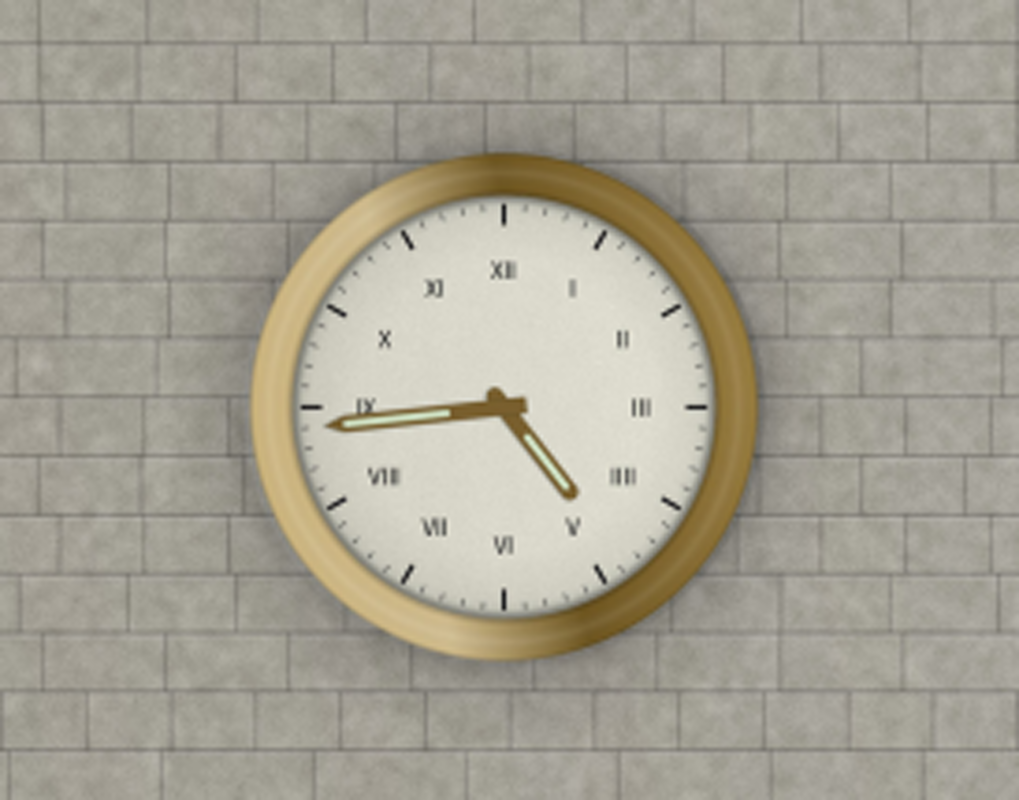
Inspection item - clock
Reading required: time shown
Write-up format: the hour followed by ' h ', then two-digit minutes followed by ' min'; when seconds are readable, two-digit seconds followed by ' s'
4 h 44 min
